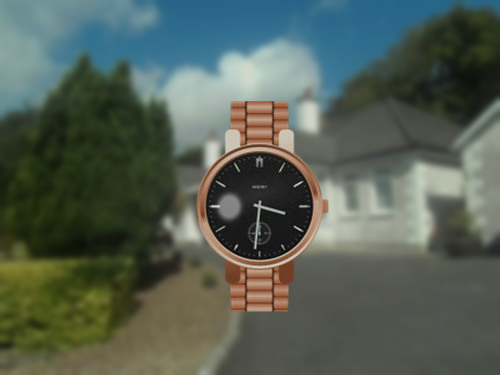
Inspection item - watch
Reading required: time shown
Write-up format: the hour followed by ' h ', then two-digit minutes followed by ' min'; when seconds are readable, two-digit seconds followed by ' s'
3 h 31 min
